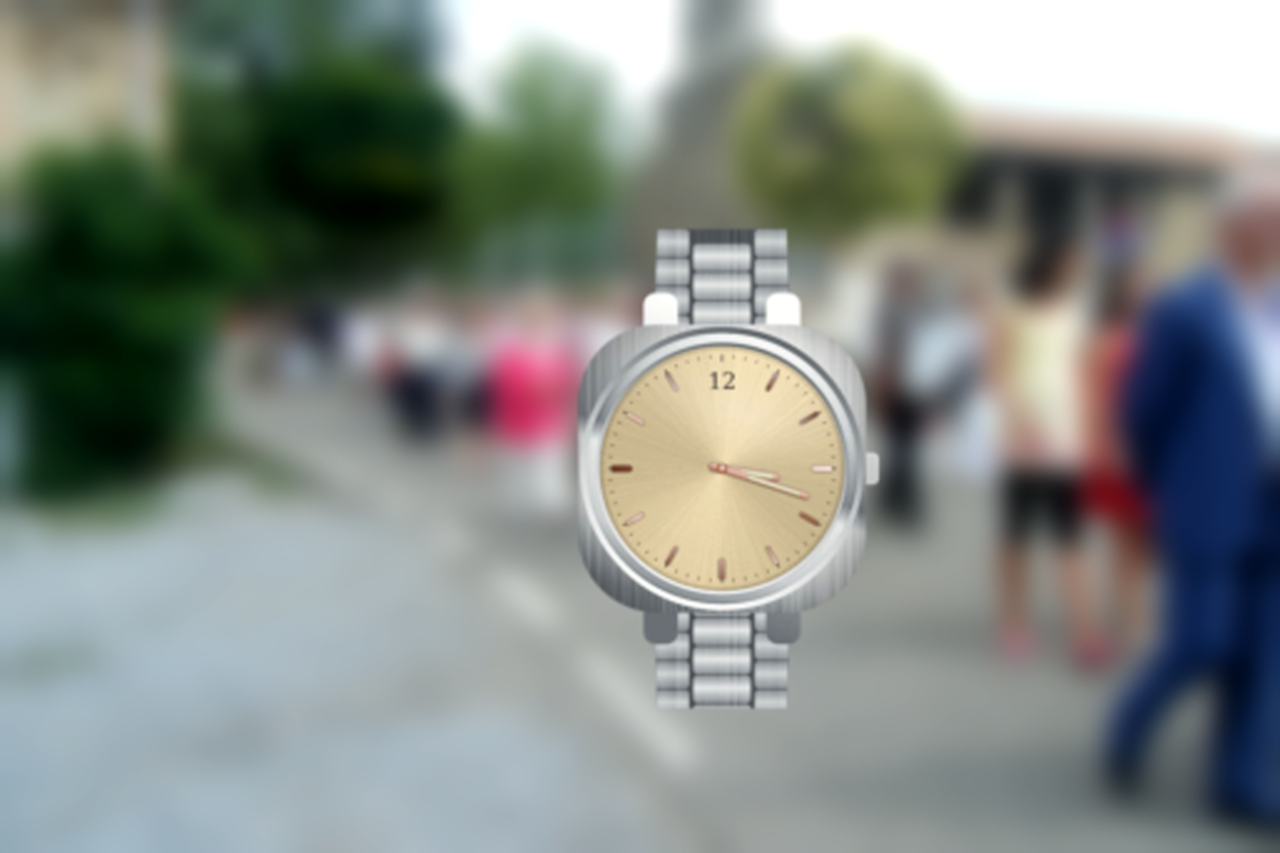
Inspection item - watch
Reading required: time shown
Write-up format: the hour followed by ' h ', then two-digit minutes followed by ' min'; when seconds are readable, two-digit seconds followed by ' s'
3 h 18 min
